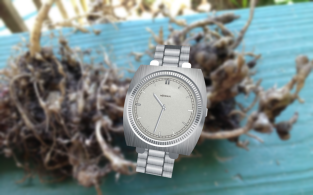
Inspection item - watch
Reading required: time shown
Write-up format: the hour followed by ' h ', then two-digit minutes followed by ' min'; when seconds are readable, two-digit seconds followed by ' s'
10 h 32 min
